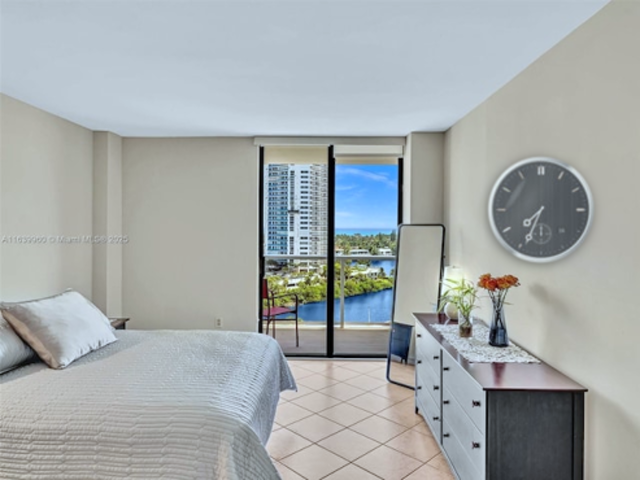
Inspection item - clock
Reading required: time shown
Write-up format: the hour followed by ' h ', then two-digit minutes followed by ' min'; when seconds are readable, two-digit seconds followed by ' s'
7 h 34 min
